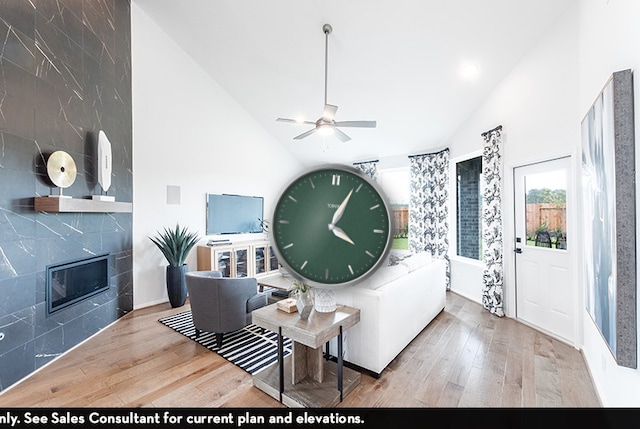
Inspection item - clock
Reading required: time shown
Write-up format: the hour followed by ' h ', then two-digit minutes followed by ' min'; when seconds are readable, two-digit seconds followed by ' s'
4 h 04 min
